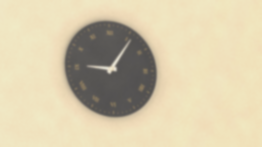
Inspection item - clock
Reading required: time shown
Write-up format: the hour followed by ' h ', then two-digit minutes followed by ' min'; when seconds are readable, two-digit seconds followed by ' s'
9 h 06 min
